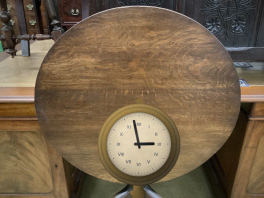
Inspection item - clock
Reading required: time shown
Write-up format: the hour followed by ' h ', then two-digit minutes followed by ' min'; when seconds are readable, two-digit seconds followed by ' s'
2 h 58 min
